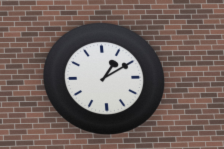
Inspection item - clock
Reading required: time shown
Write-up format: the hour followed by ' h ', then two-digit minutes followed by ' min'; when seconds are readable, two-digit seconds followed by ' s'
1 h 10 min
